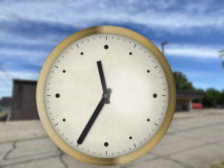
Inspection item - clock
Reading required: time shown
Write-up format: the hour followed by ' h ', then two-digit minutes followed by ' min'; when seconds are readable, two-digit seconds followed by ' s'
11 h 35 min
